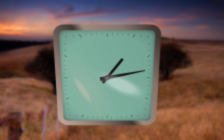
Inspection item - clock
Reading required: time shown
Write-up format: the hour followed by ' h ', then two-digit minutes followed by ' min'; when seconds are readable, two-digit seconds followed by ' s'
1 h 13 min
